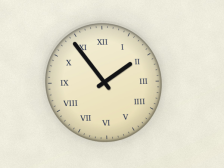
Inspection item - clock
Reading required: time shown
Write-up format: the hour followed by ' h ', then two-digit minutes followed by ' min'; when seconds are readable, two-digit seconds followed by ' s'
1 h 54 min
